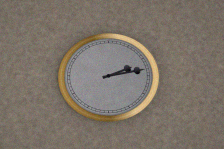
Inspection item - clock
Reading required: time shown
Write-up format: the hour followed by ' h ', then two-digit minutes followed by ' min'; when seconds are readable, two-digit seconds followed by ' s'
2 h 13 min
